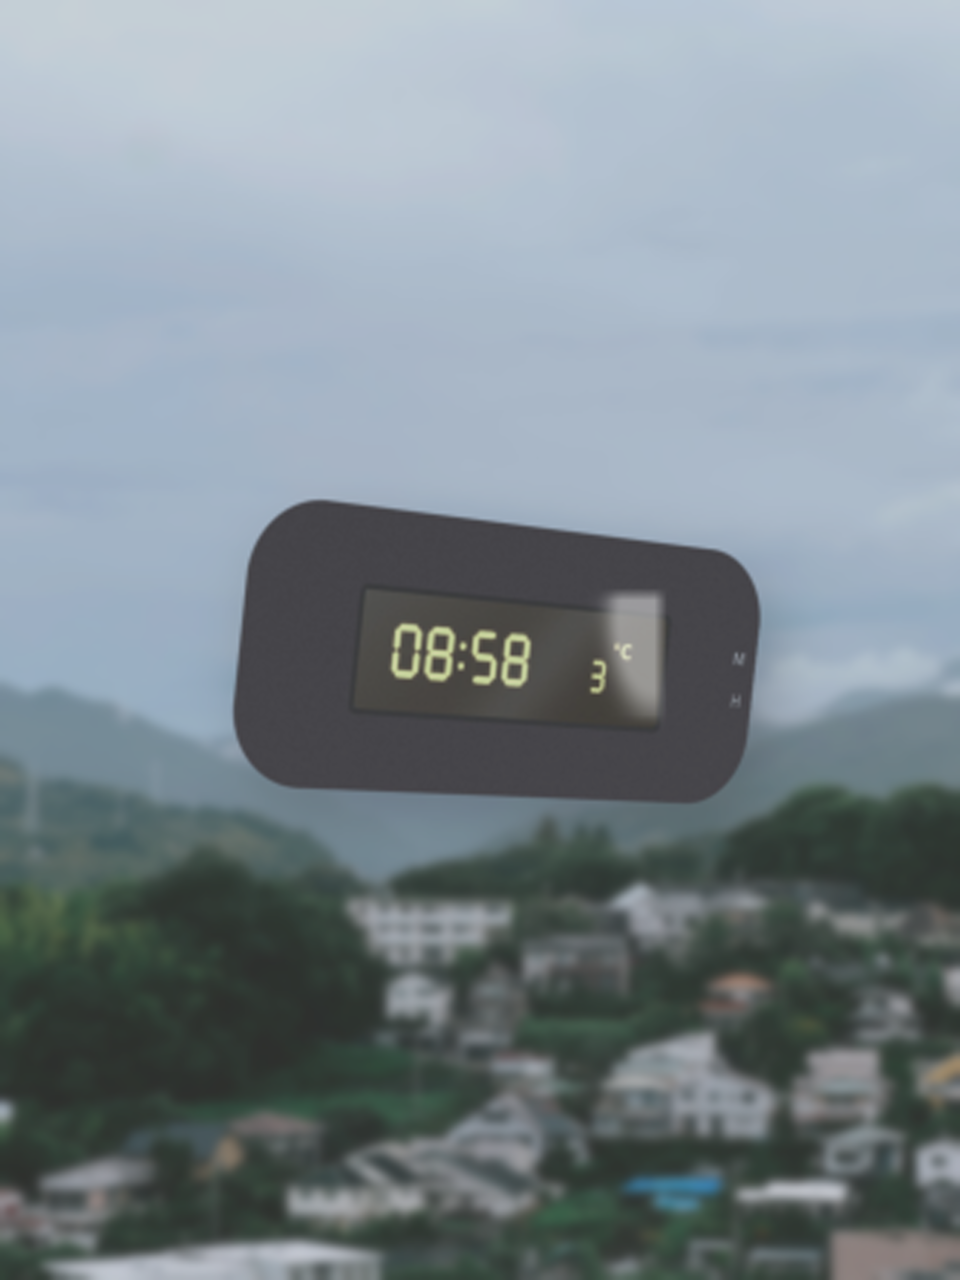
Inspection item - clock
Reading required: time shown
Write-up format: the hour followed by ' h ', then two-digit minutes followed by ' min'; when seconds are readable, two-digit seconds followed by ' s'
8 h 58 min
